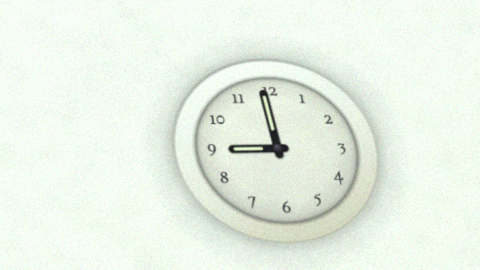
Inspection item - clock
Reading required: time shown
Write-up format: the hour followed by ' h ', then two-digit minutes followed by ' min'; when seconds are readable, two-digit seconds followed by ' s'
8 h 59 min
